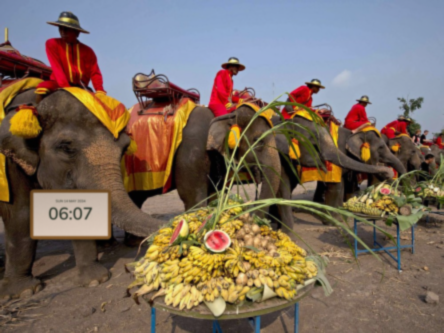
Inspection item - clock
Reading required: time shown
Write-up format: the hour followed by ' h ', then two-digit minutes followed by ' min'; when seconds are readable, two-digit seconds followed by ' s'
6 h 07 min
